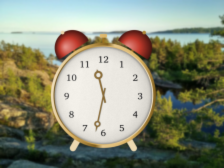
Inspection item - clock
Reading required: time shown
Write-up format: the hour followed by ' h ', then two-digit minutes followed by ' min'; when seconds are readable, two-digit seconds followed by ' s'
11 h 32 min
